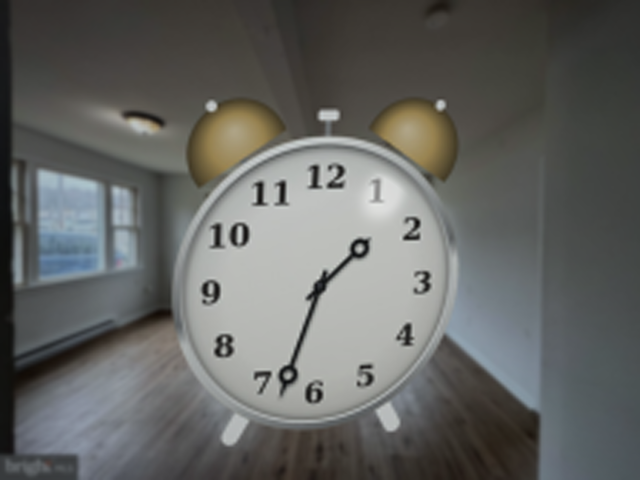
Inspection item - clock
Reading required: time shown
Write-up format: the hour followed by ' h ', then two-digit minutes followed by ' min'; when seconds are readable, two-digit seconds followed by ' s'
1 h 33 min
